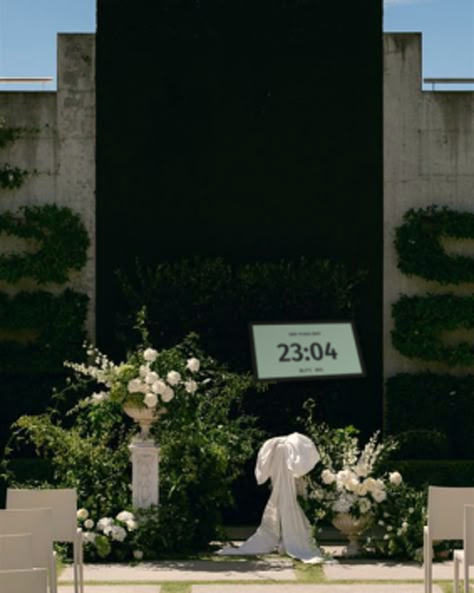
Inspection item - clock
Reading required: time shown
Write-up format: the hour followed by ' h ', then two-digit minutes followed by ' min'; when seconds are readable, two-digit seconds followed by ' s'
23 h 04 min
